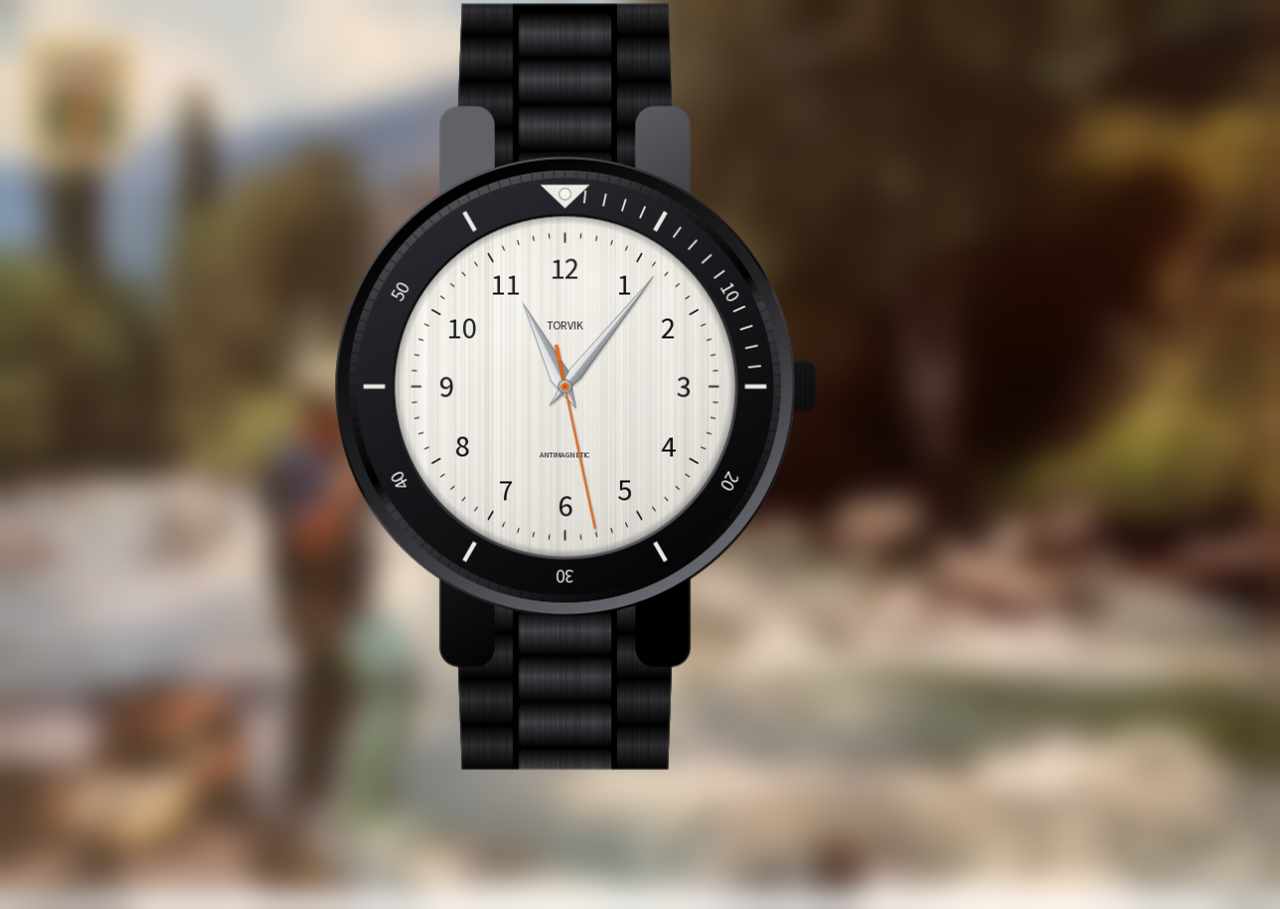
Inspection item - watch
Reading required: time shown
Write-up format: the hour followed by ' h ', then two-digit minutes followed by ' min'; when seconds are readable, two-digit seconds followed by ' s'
11 h 06 min 28 s
